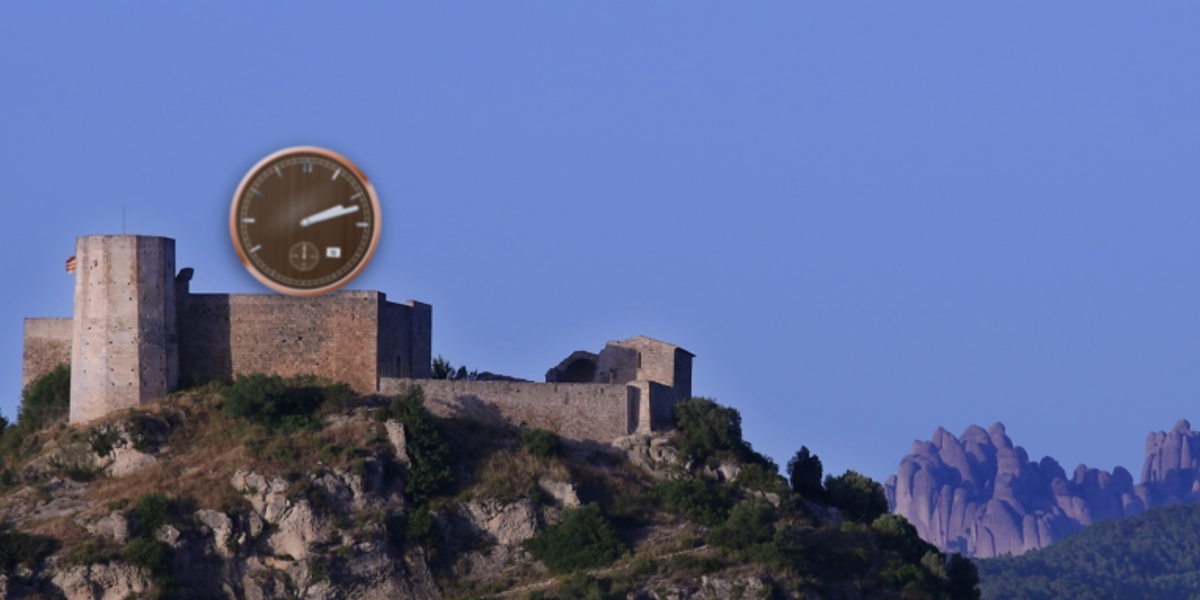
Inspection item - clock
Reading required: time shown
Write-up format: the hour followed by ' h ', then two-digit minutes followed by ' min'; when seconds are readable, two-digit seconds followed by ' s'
2 h 12 min
